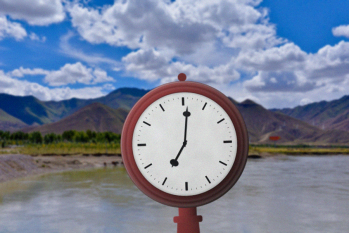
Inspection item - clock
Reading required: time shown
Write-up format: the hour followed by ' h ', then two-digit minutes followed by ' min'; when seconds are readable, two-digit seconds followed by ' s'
7 h 01 min
